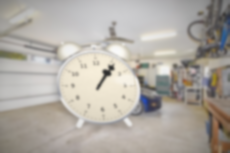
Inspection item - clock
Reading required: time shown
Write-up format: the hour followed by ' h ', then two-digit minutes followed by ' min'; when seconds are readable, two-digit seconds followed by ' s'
1 h 06 min
